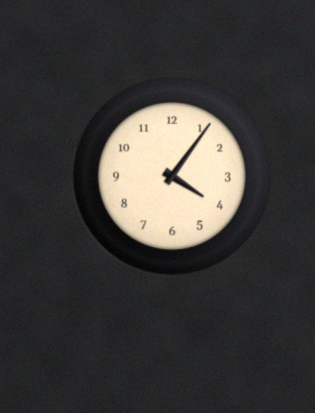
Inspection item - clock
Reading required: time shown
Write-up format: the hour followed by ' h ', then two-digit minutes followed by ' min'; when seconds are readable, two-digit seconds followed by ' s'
4 h 06 min
